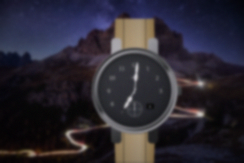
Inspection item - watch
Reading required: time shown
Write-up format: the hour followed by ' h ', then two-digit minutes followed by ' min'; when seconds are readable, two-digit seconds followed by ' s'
7 h 01 min
